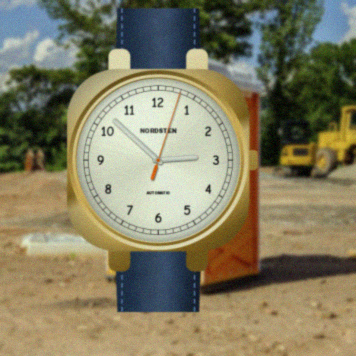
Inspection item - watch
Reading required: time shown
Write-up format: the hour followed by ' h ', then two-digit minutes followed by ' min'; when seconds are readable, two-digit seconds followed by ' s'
2 h 52 min 03 s
